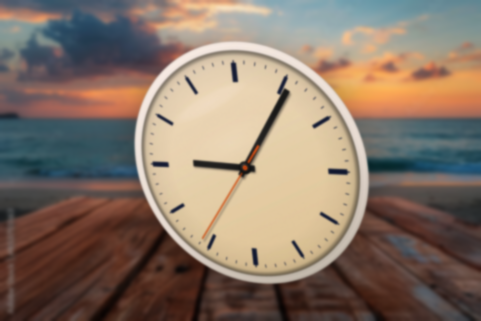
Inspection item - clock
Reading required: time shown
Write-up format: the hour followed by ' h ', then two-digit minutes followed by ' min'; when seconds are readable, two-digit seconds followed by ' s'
9 h 05 min 36 s
